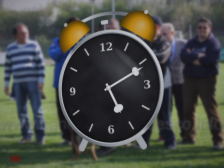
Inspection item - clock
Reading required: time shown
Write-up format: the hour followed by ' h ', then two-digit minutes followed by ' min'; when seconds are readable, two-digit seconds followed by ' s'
5 h 11 min
